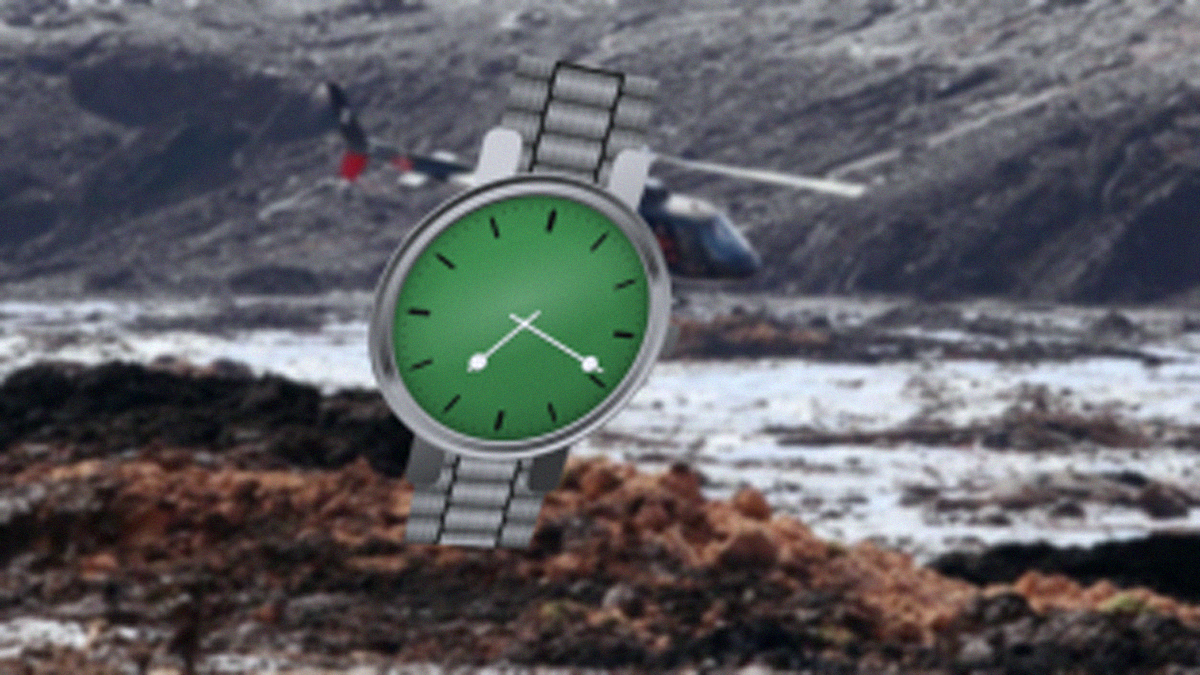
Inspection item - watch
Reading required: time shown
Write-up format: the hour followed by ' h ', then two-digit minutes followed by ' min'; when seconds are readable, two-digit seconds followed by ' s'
7 h 19 min
